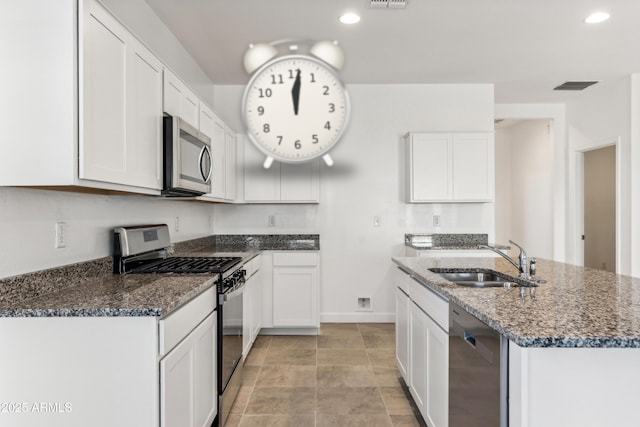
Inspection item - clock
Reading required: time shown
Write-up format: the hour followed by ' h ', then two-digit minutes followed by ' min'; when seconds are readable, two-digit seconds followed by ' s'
12 h 01 min
